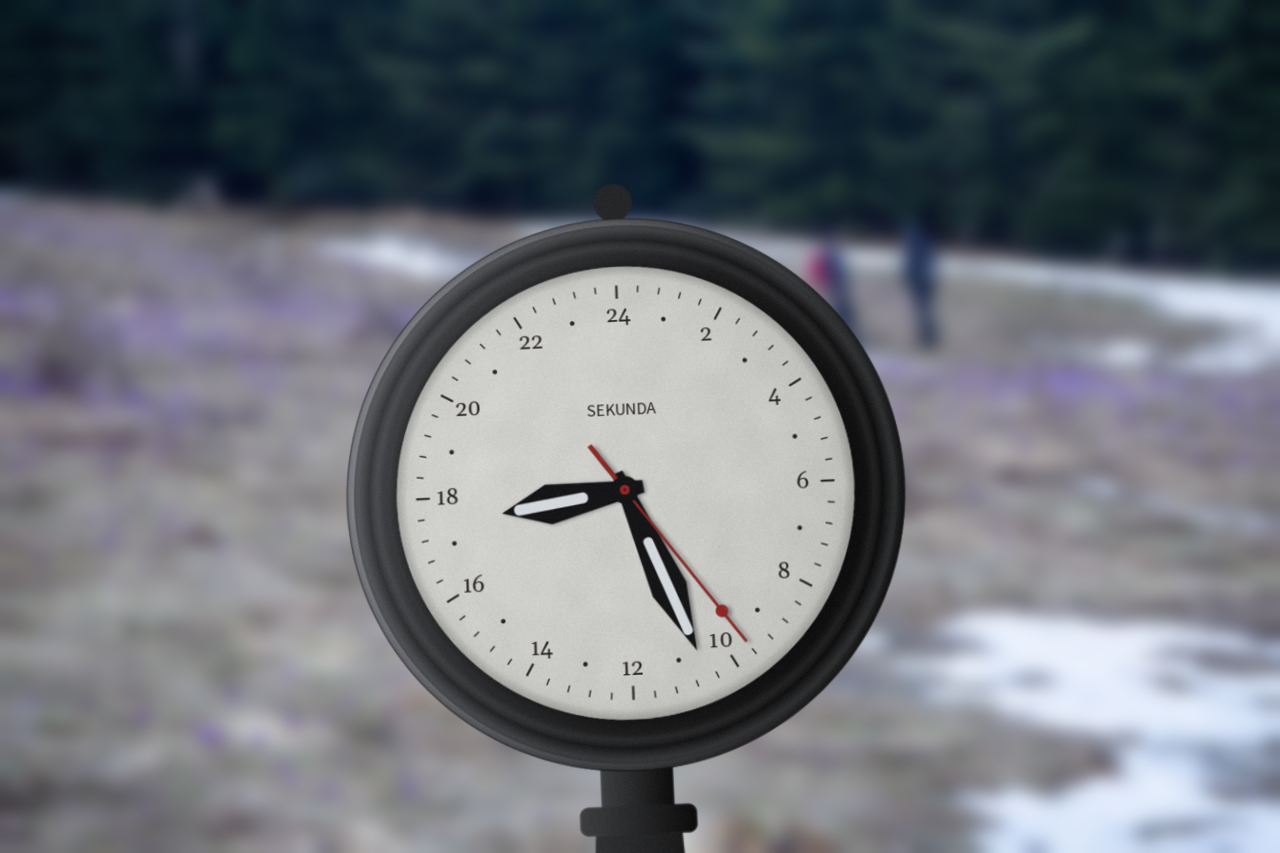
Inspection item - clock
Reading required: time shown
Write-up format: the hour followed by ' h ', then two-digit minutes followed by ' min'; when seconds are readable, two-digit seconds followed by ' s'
17 h 26 min 24 s
